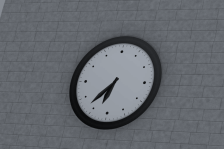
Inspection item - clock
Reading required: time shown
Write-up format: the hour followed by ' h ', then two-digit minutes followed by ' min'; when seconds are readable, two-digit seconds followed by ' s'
6 h 37 min
